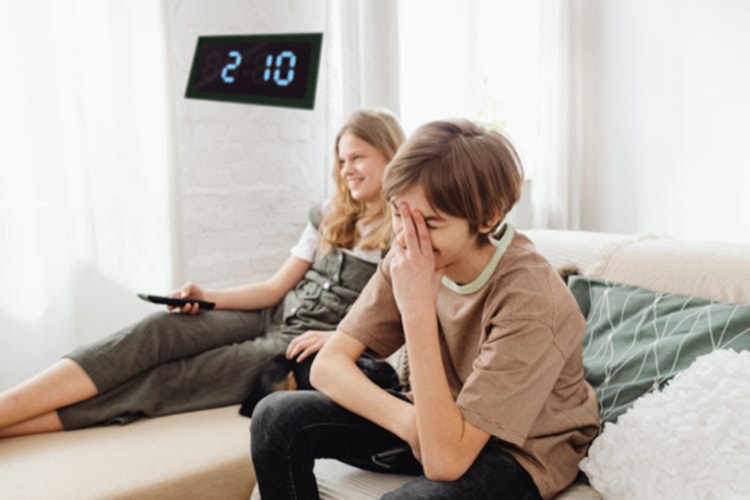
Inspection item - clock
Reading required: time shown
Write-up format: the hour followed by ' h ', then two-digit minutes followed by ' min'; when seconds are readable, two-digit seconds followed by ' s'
2 h 10 min
